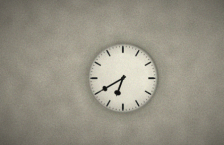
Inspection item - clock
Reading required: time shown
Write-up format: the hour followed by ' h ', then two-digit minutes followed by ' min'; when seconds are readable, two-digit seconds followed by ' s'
6 h 40 min
